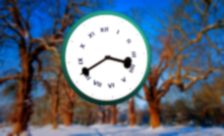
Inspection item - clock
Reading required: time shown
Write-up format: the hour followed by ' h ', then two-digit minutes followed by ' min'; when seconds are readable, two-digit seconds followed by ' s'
3 h 41 min
